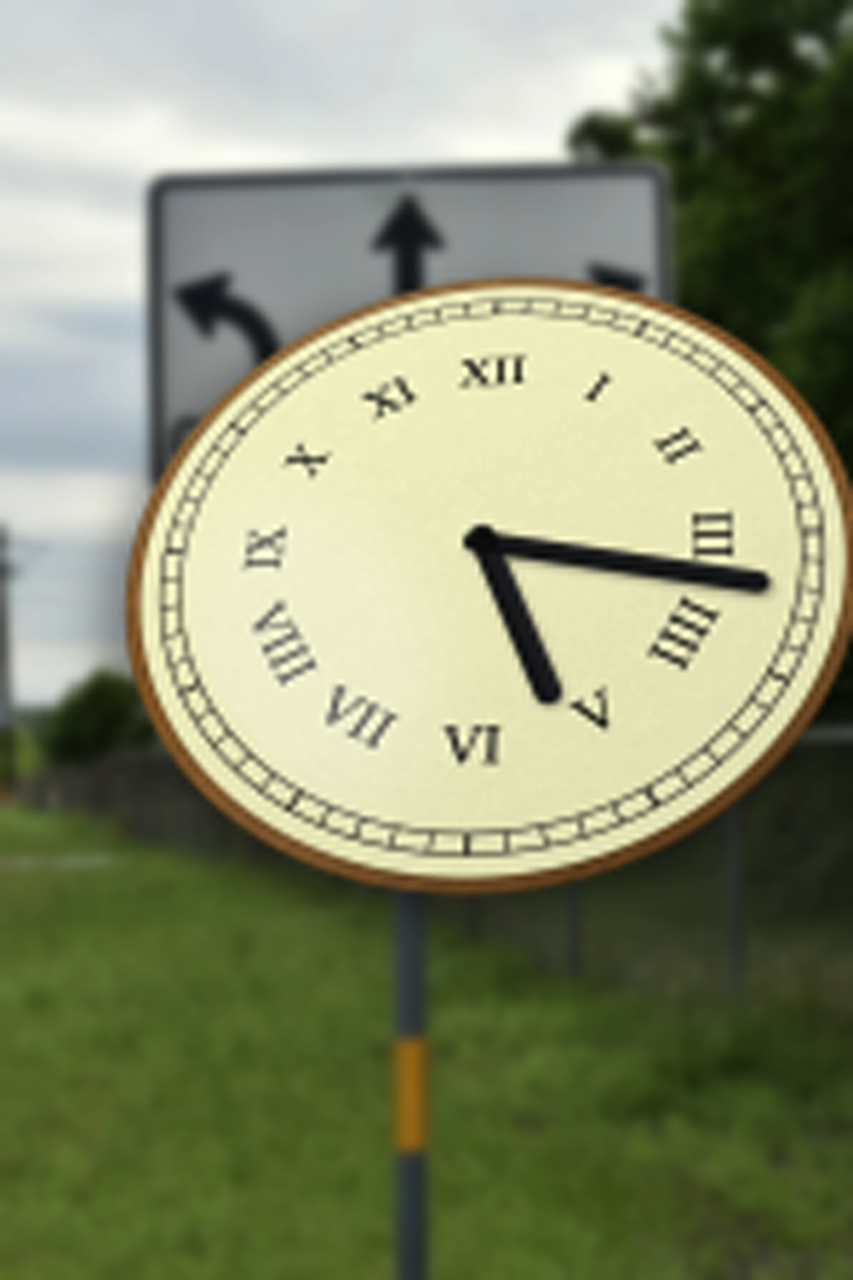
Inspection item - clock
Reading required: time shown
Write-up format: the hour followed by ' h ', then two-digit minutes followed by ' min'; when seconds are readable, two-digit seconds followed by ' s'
5 h 17 min
